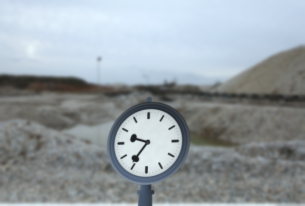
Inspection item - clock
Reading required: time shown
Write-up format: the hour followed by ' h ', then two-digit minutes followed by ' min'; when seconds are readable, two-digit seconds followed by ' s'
9 h 36 min
